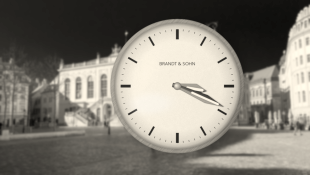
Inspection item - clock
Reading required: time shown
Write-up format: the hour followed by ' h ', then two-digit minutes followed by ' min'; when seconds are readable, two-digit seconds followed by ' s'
3 h 19 min
